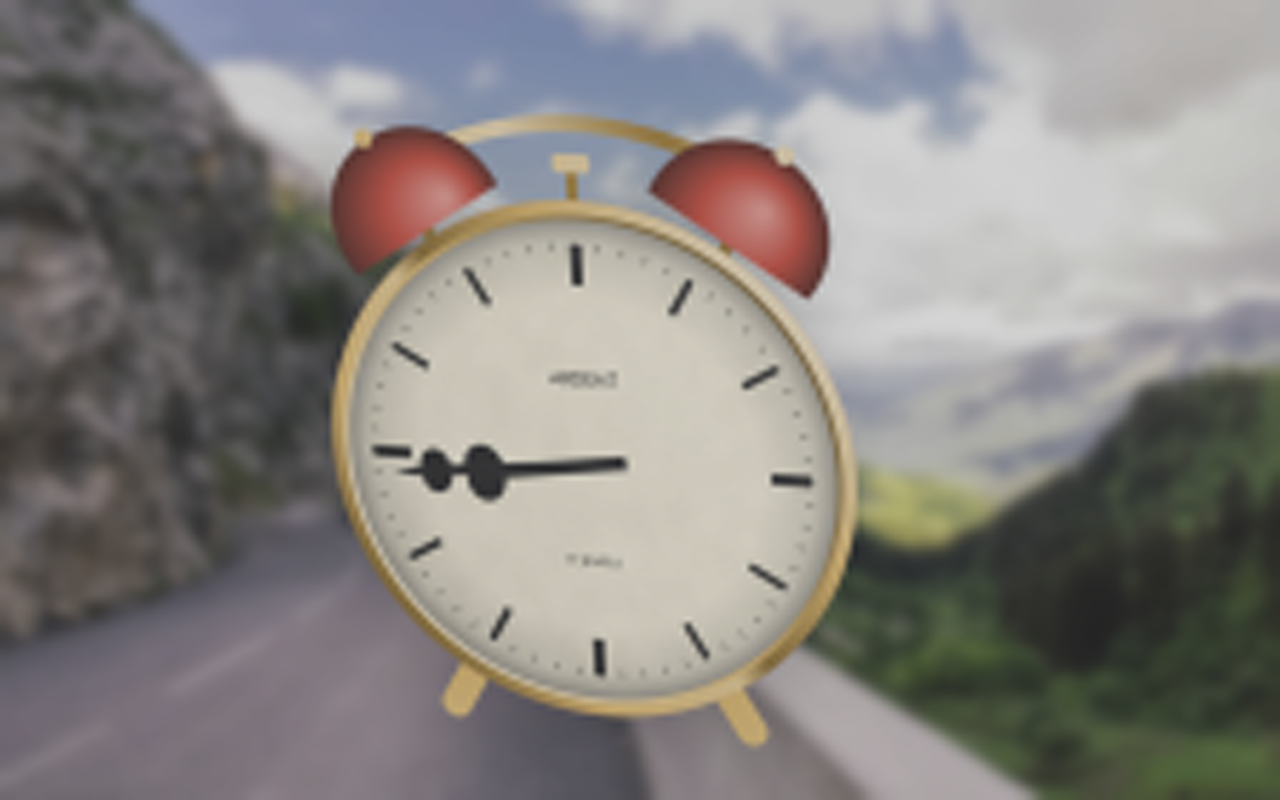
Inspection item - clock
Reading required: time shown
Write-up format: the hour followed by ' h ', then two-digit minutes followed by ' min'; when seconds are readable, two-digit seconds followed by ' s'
8 h 44 min
